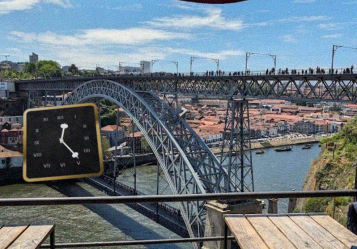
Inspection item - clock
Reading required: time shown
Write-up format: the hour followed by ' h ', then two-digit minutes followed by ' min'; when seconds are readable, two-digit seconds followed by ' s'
12 h 24 min
